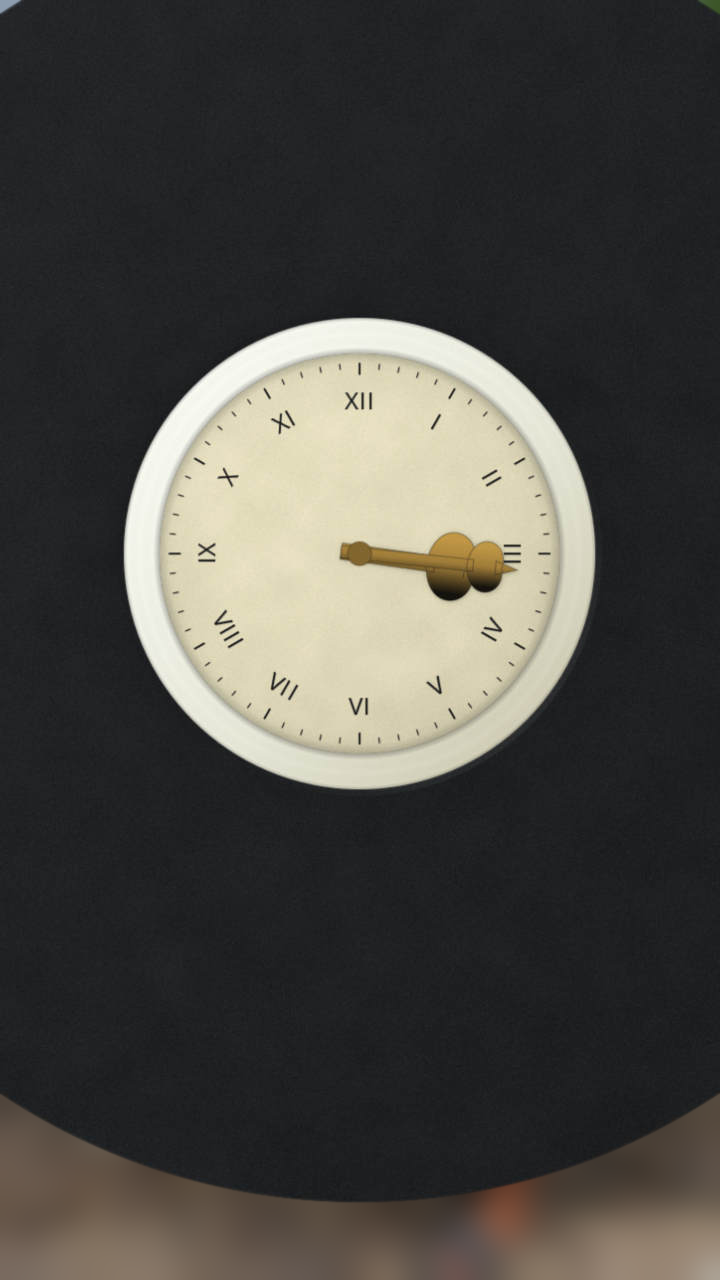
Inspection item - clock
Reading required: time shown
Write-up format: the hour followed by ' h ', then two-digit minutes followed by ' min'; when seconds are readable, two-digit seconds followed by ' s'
3 h 16 min
